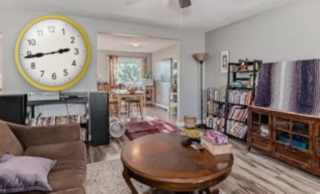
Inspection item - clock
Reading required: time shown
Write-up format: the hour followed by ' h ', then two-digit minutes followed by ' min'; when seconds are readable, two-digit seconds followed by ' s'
2 h 44 min
